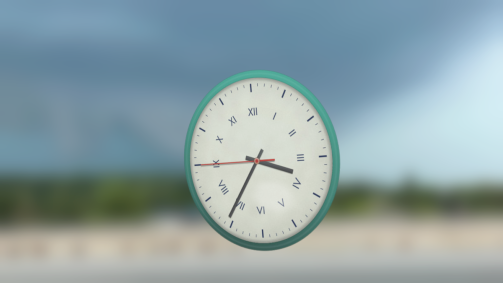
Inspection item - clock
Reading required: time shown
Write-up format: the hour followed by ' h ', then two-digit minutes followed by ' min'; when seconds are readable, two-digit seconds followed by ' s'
3 h 35 min 45 s
